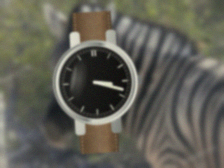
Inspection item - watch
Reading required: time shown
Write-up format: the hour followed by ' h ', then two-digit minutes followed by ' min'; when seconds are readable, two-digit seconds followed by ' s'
3 h 18 min
